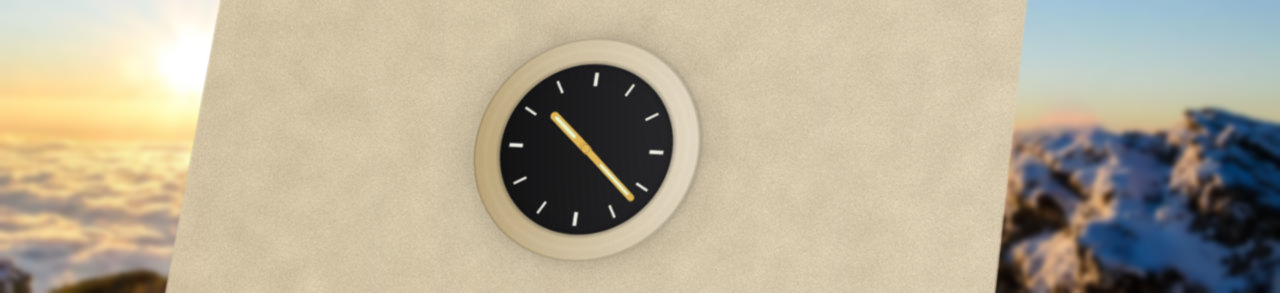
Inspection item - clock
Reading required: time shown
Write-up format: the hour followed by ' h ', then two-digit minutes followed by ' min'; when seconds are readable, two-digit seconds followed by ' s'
10 h 22 min
